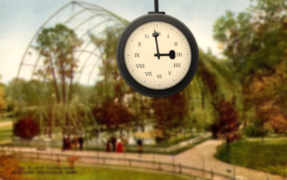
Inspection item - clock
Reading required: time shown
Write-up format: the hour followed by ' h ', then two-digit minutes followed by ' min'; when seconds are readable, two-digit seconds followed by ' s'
2 h 59 min
